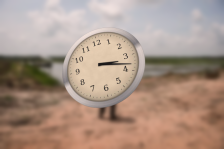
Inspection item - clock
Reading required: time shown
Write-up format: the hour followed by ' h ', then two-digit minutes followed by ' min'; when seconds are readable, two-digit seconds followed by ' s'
3 h 18 min
